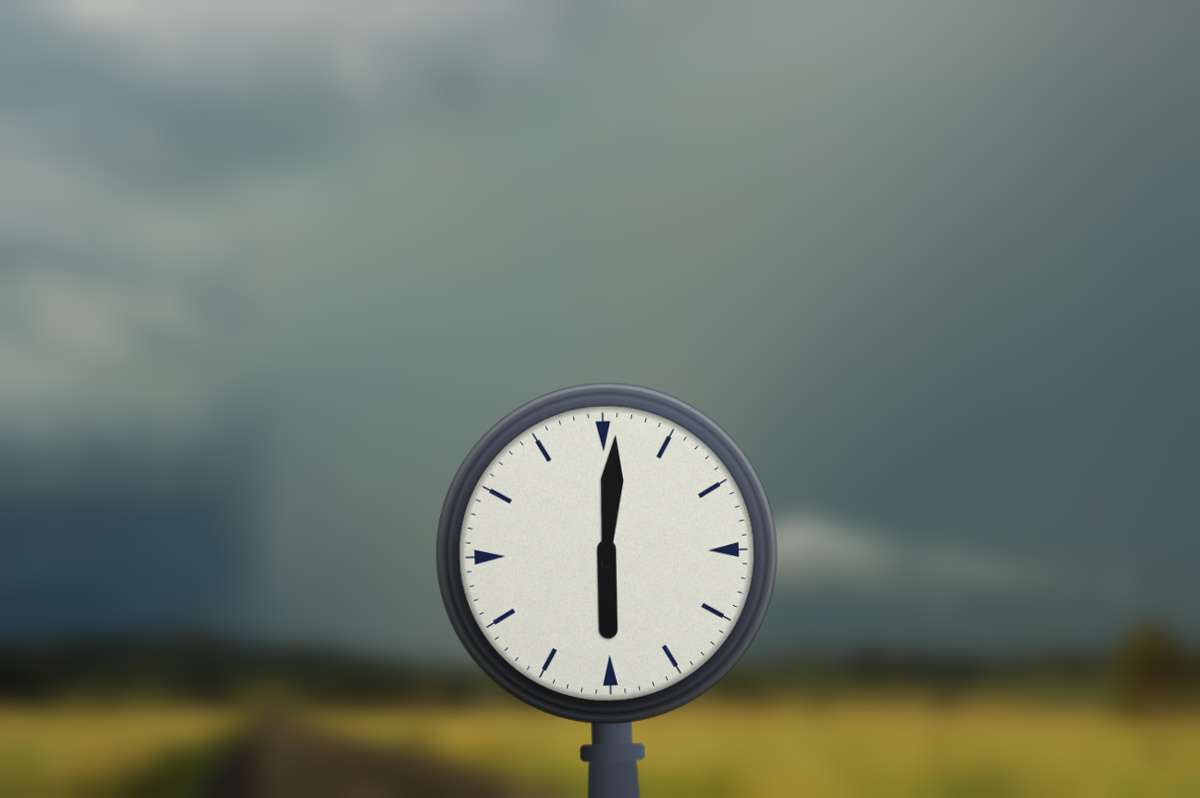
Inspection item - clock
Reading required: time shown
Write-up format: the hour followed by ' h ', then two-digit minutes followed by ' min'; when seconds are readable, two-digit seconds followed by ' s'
6 h 01 min
